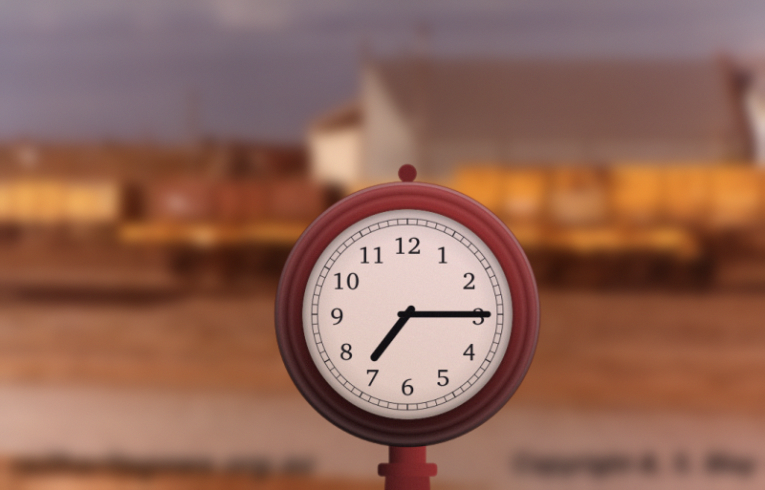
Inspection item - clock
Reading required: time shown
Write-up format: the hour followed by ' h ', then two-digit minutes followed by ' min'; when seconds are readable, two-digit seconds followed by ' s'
7 h 15 min
